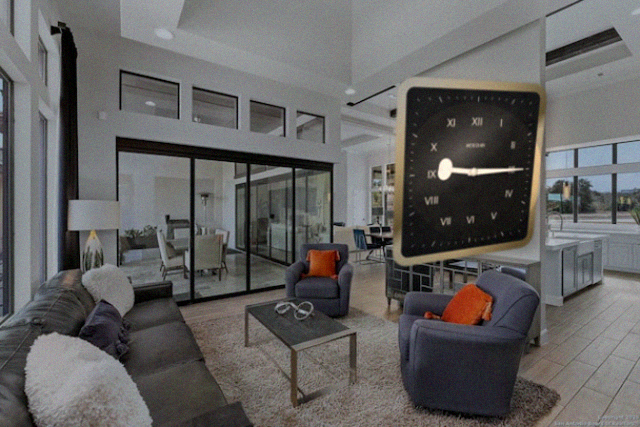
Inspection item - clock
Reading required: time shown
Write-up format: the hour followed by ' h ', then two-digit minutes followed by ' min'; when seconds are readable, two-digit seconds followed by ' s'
9 h 15 min
